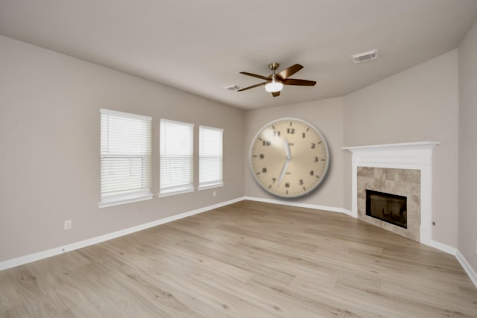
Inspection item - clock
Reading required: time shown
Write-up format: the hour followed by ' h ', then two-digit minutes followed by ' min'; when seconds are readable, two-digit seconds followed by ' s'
11 h 33 min
